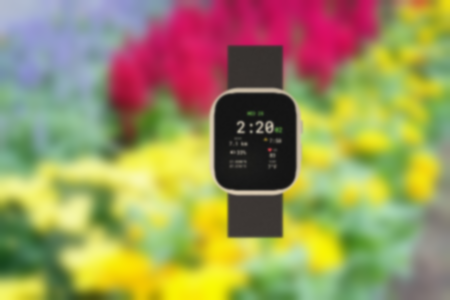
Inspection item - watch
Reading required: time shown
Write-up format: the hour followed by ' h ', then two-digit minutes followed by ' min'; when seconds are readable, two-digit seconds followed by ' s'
2 h 20 min
